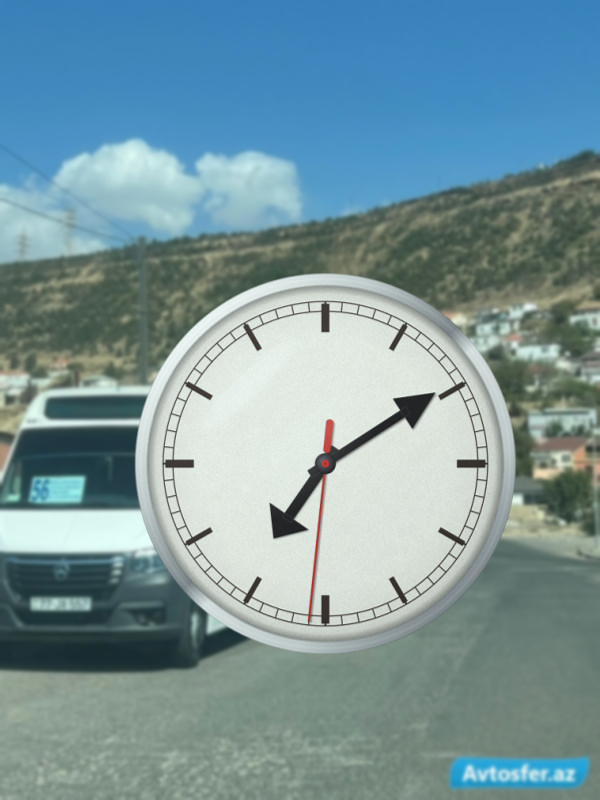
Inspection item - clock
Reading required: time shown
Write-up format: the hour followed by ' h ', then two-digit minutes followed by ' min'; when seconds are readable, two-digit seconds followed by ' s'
7 h 09 min 31 s
